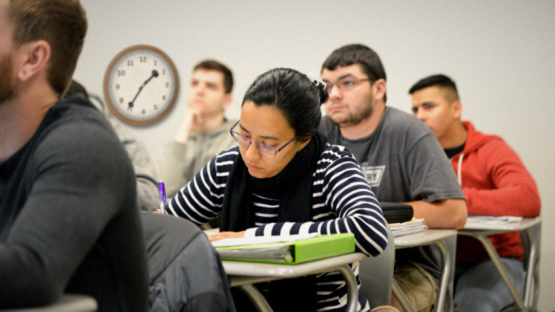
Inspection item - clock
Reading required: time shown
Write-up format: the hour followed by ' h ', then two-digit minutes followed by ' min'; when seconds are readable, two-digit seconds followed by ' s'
1 h 36 min
